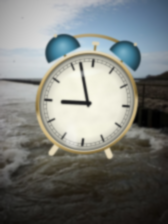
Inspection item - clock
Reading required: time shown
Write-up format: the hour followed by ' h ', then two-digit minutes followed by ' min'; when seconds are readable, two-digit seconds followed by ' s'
8 h 57 min
